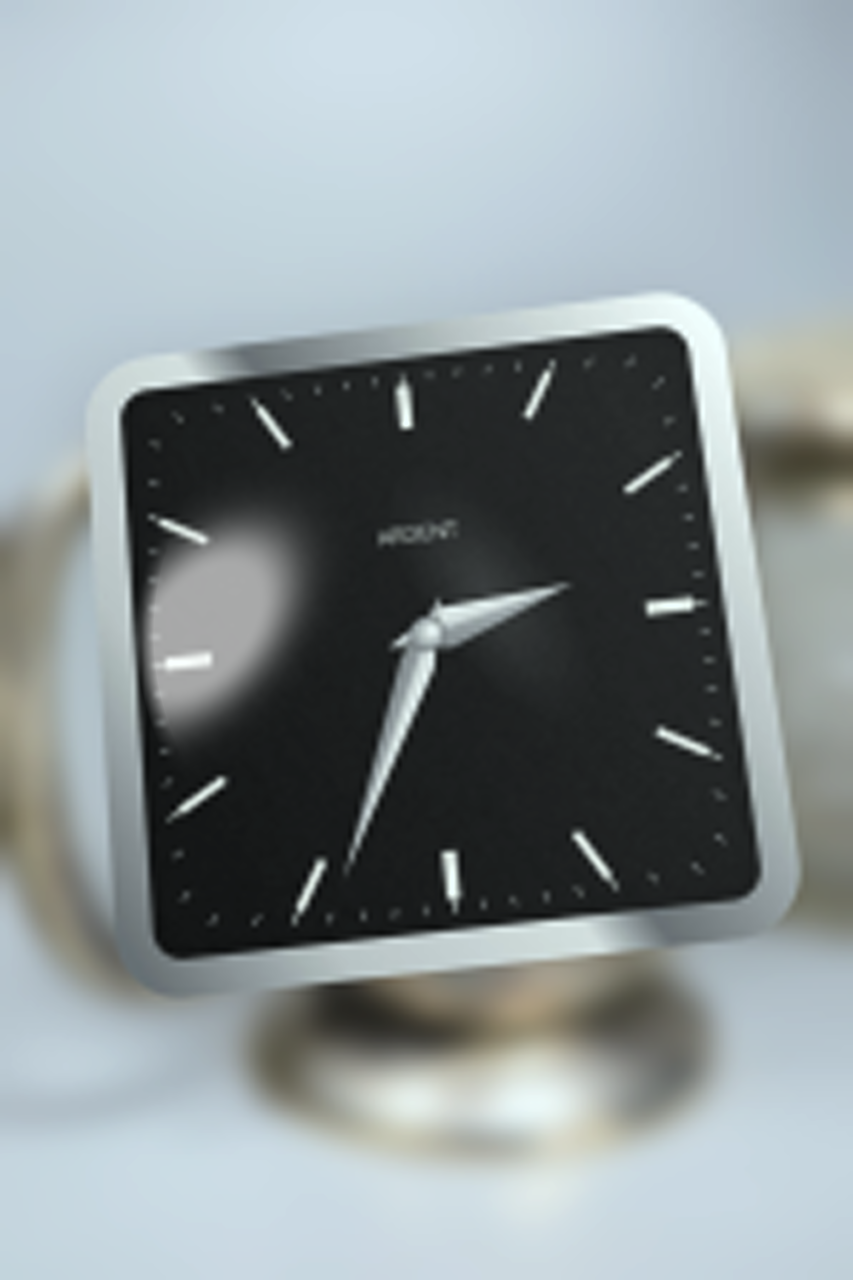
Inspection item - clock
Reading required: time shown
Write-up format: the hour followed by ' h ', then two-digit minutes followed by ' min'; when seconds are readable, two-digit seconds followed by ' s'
2 h 34 min
